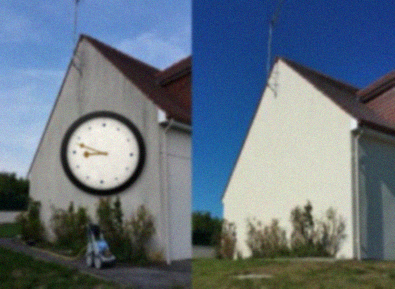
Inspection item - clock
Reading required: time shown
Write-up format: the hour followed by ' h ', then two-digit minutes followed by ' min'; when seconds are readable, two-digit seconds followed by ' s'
8 h 48 min
